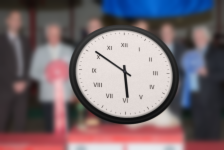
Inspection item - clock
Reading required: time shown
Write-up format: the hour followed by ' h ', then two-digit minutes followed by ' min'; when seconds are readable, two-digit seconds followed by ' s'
5 h 51 min
